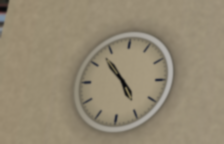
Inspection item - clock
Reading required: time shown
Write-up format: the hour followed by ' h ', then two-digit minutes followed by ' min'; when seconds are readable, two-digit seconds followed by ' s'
4 h 53 min
